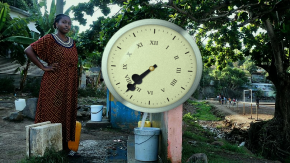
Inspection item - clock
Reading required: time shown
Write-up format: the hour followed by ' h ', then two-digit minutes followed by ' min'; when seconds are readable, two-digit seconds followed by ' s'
7 h 37 min
